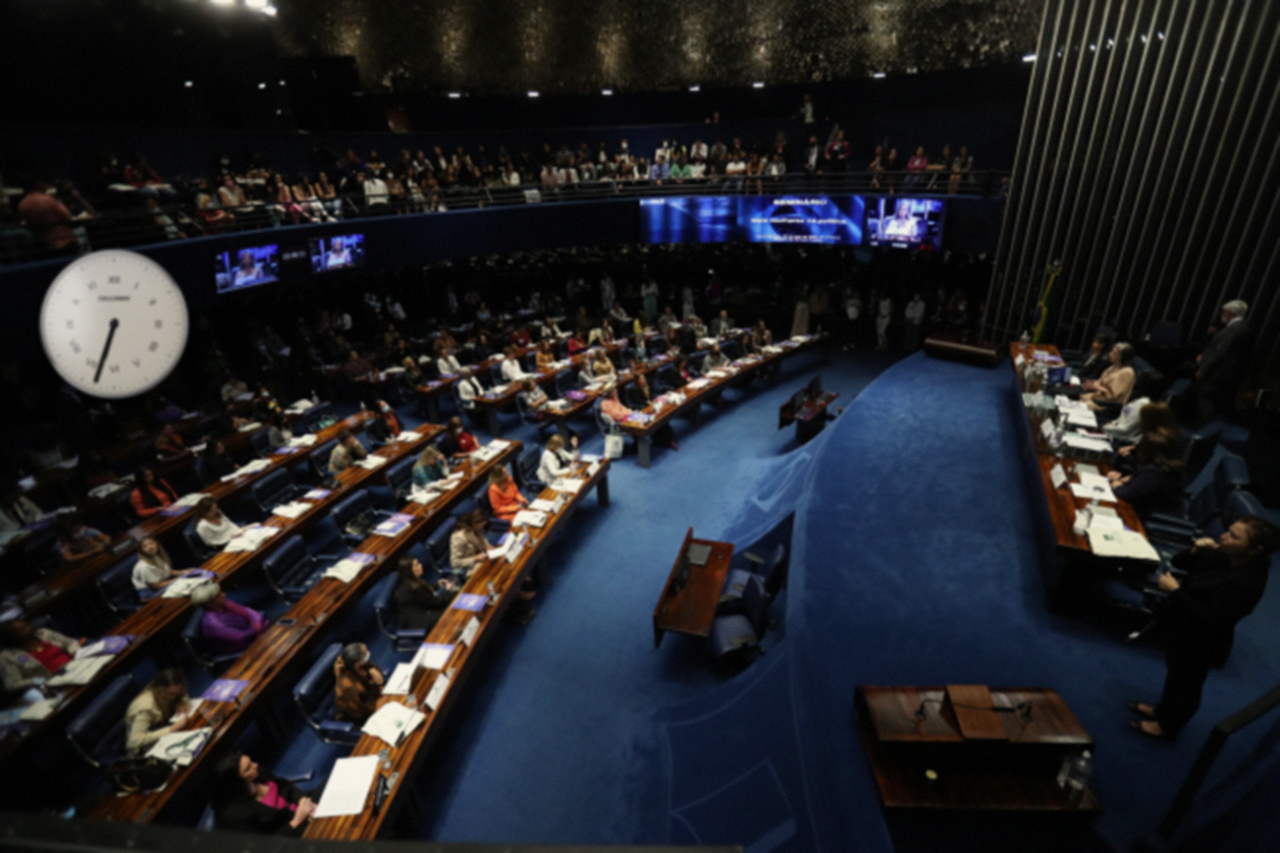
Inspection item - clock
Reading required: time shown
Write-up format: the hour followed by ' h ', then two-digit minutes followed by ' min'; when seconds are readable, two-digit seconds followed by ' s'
6 h 33 min
